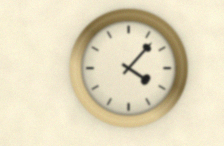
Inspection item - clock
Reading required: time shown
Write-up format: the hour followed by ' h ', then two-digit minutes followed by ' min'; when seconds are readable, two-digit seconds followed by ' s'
4 h 07 min
